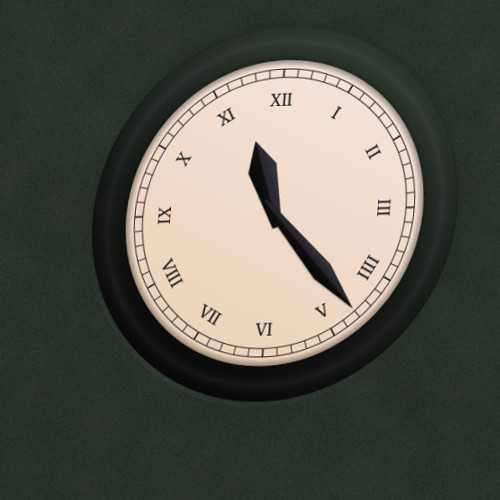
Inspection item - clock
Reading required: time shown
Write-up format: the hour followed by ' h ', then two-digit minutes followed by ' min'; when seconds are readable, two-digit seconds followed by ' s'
11 h 23 min
